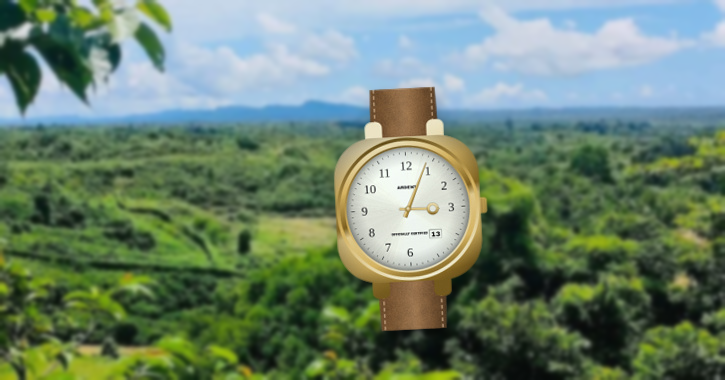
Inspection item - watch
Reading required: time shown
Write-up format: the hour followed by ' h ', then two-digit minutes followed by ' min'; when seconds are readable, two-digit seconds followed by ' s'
3 h 04 min
